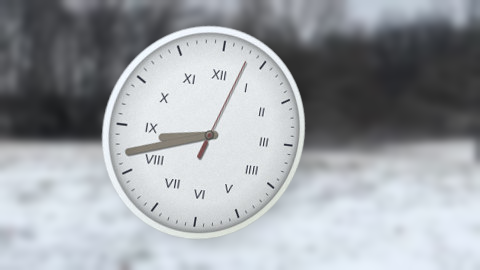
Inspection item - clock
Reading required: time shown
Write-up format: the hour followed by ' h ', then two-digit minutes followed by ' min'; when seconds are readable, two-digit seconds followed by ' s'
8 h 42 min 03 s
